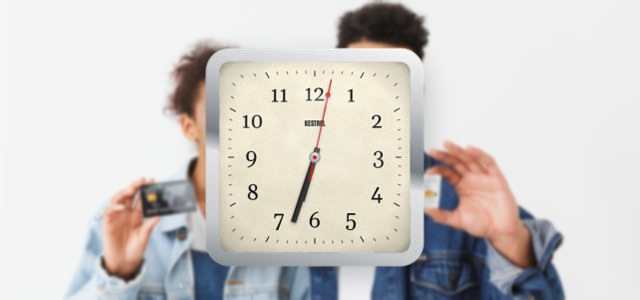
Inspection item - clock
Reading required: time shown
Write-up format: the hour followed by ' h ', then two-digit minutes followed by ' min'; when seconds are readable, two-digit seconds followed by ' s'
6 h 33 min 02 s
